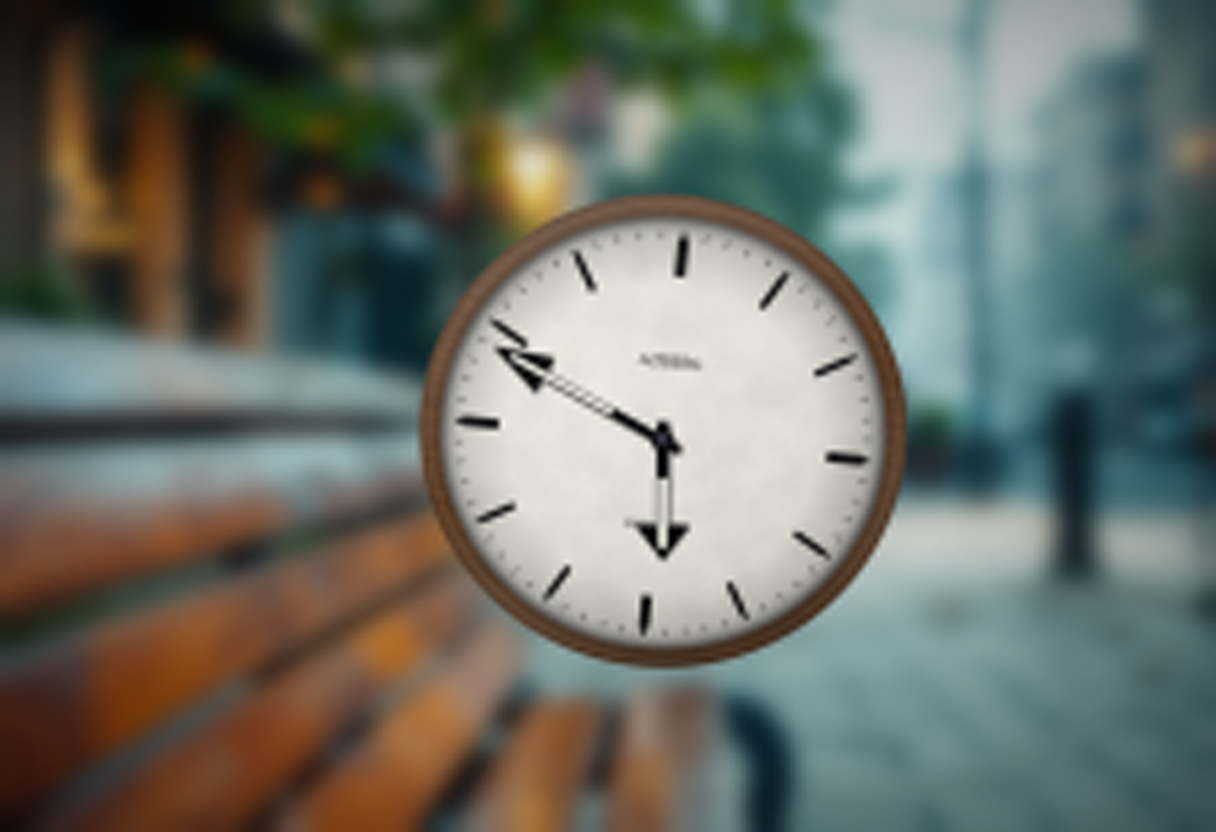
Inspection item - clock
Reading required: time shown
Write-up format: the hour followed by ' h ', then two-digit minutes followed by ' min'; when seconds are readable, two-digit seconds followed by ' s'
5 h 49 min
